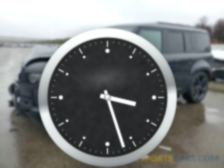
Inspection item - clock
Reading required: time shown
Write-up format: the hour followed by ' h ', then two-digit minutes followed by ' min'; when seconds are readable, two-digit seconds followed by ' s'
3 h 27 min
